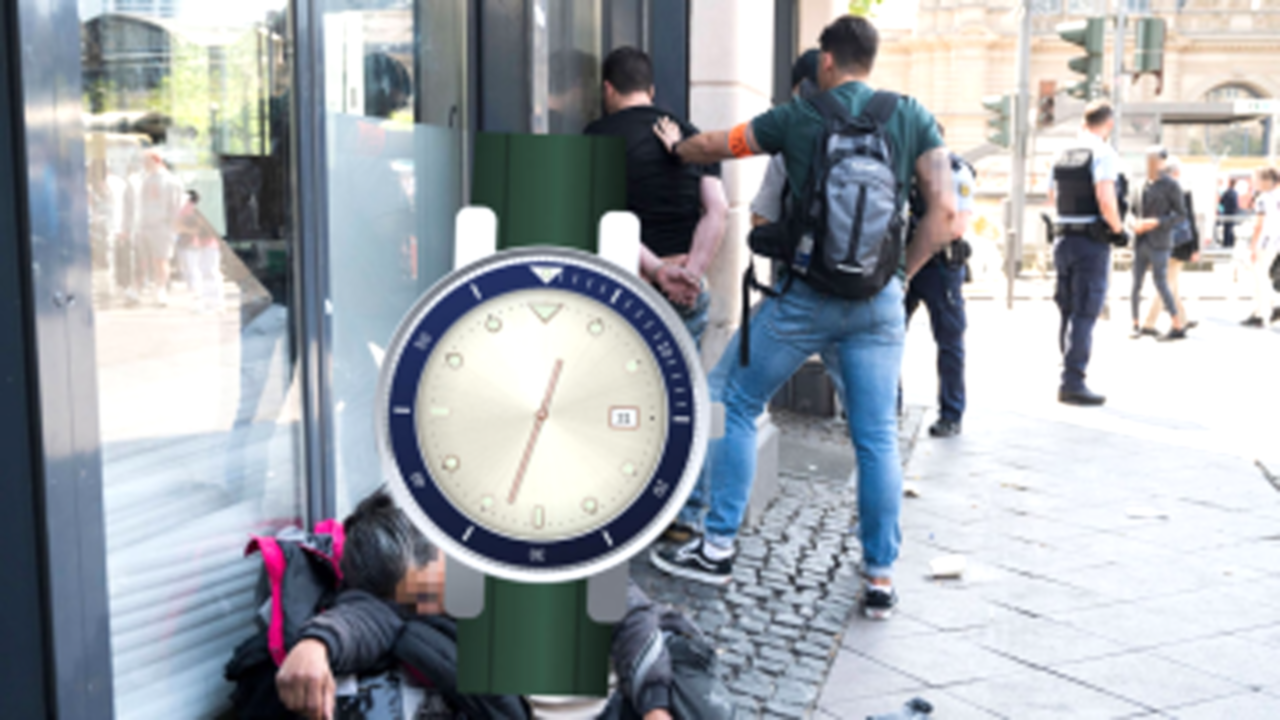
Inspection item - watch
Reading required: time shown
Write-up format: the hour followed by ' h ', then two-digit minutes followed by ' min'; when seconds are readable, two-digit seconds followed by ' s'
12 h 33 min
